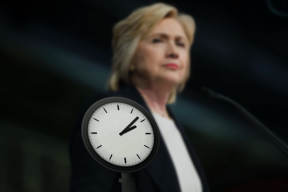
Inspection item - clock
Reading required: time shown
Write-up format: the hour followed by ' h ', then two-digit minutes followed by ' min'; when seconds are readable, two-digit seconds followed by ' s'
2 h 08 min
